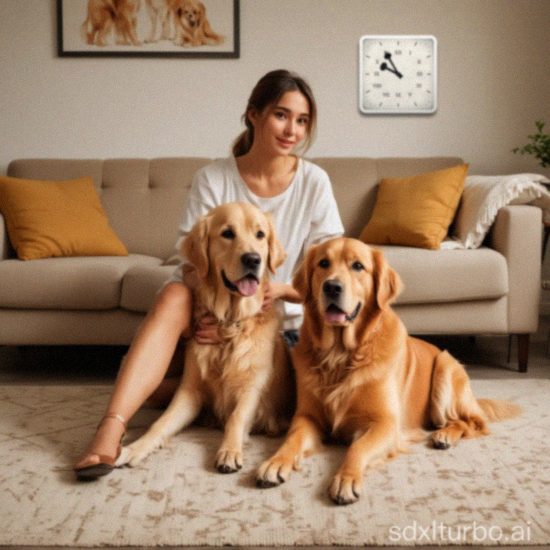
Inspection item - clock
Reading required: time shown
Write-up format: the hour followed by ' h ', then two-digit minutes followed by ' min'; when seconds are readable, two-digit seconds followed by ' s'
9 h 55 min
